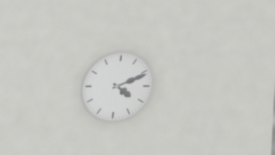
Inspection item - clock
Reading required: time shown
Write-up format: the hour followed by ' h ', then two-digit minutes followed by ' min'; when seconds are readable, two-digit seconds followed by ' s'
4 h 11 min
